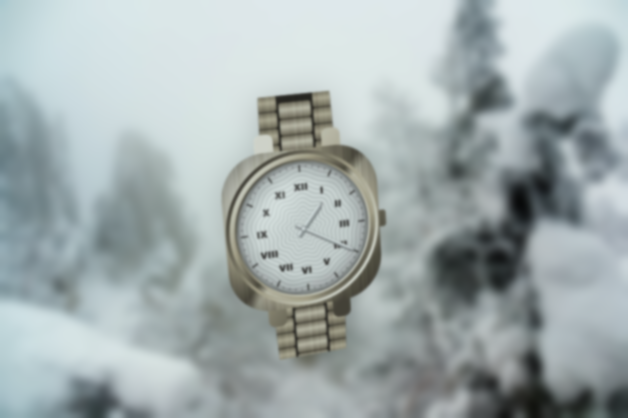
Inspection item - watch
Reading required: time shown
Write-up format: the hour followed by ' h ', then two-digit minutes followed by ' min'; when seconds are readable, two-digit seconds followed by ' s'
1 h 20 min
